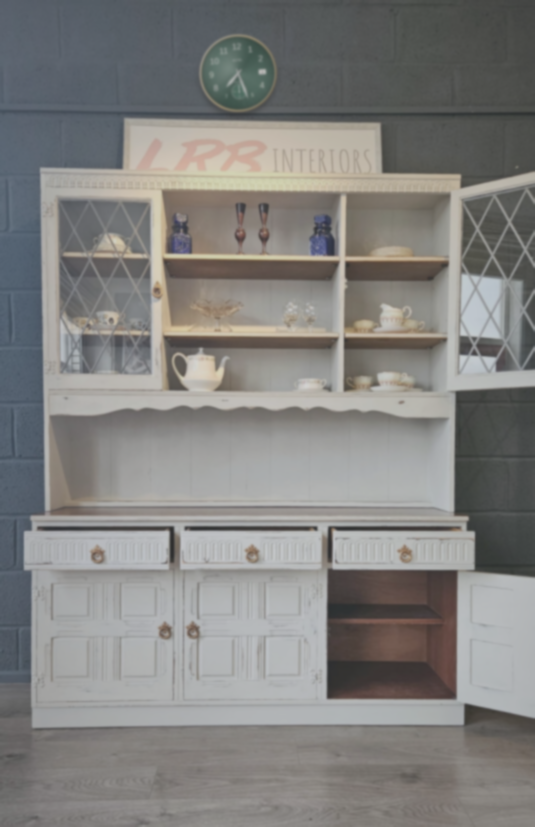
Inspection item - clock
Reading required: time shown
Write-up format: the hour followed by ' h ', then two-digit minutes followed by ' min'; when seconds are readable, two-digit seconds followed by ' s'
7 h 27 min
